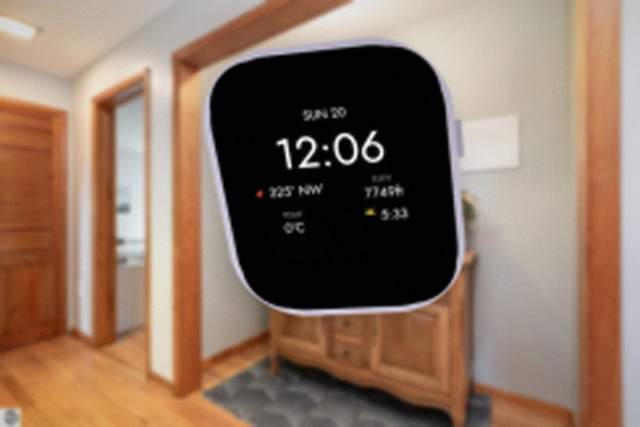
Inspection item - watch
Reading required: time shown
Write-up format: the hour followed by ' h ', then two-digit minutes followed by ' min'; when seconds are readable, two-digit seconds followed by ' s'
12 h 06 min
